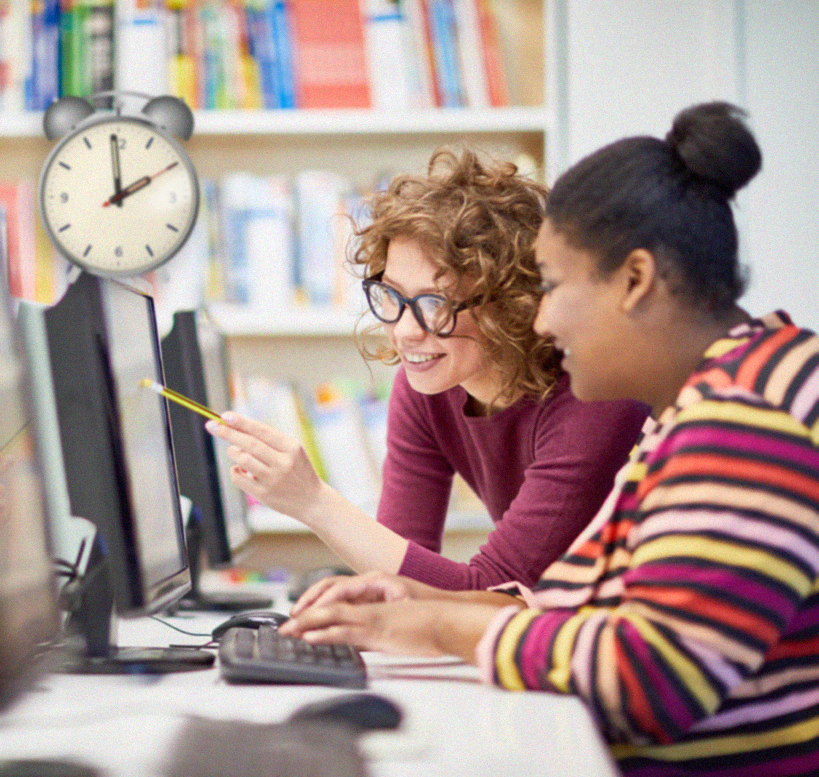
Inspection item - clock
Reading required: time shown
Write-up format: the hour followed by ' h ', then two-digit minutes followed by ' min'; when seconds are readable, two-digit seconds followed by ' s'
1 h 59 min 10 s
